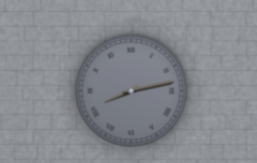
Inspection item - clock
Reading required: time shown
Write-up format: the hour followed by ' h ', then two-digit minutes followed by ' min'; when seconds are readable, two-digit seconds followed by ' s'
8 h 13 min
